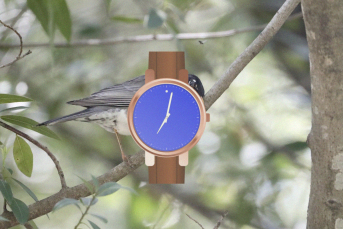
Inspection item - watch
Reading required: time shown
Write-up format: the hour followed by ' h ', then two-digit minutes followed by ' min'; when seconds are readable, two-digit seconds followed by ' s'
7 h 02 min
